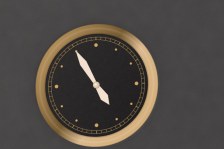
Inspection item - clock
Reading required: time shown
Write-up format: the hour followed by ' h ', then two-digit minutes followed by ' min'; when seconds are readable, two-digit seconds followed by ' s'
4 h 55 min
